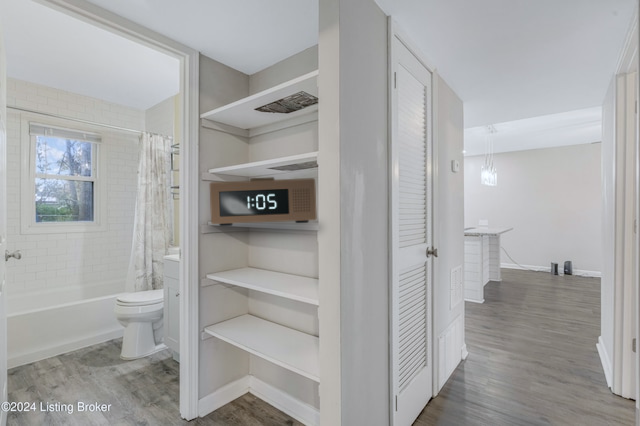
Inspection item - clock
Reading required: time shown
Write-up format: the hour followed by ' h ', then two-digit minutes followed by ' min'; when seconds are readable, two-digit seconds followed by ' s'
1 h 05 min
